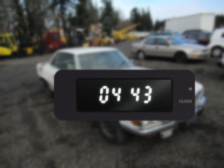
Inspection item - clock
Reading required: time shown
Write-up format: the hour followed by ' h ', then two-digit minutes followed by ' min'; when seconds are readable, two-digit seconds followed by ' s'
4 h 43 min
